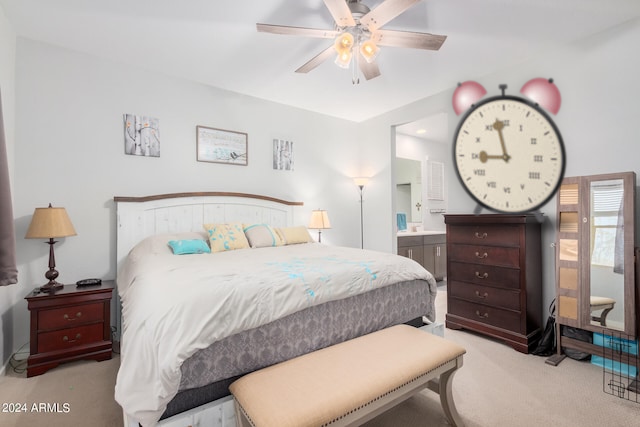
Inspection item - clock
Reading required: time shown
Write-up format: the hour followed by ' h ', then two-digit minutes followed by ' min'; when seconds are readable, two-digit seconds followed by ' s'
8 h 58 min
